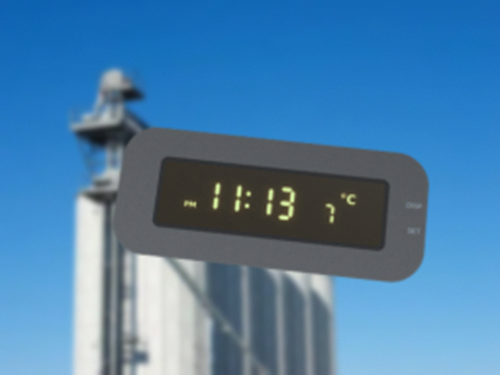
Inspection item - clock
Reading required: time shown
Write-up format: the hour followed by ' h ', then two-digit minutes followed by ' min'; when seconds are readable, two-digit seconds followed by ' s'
11 h 13 min
